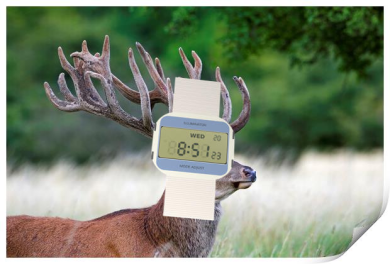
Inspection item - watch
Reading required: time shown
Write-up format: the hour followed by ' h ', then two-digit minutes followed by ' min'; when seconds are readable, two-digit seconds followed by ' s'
8 h 51 min 23 s
